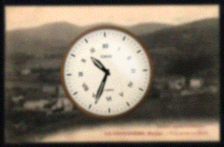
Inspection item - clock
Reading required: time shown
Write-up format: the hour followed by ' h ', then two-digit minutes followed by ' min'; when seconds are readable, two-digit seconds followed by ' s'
10 h 34 min
